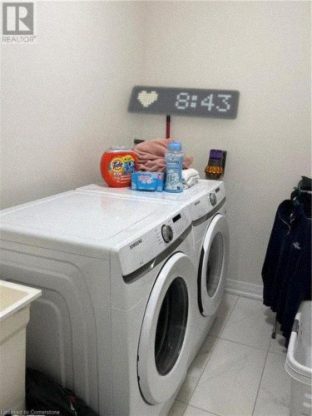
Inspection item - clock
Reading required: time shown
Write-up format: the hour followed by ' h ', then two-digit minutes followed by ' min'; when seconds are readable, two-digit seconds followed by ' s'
8 h 43 min
